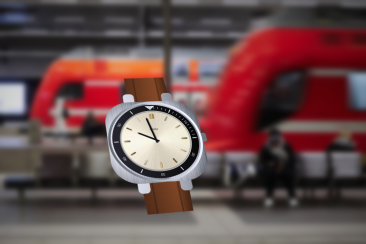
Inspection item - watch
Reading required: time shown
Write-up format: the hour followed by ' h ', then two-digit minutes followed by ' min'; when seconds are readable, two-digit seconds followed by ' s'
9 h 58 min
